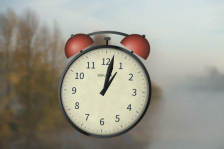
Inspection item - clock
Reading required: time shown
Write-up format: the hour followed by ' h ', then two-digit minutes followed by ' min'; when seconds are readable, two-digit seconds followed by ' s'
1 h 02 min
